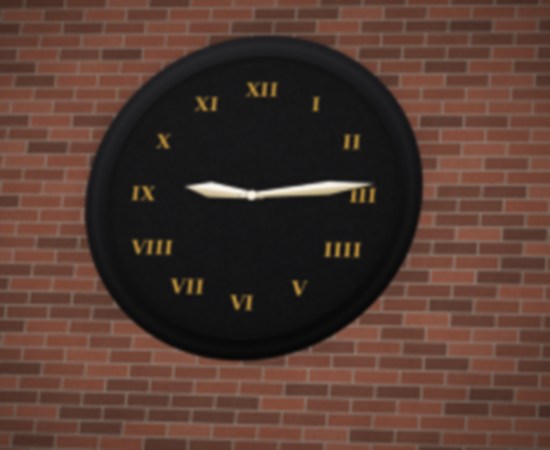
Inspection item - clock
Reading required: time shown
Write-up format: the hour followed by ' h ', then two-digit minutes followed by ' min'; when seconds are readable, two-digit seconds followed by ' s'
9 h 14 min
